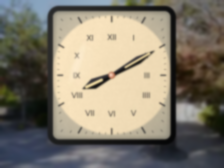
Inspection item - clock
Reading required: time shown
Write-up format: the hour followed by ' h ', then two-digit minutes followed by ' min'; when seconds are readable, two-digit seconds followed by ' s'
8 h 10 min
